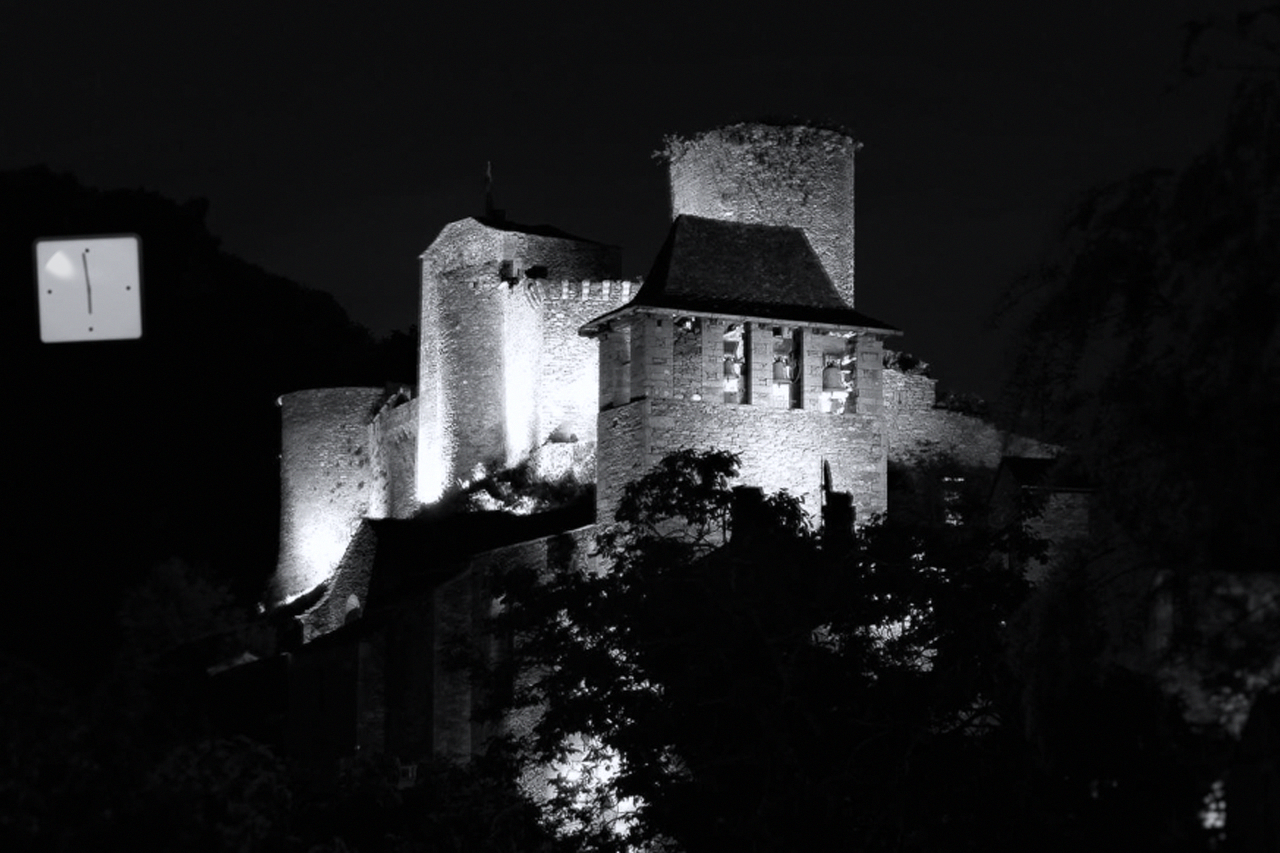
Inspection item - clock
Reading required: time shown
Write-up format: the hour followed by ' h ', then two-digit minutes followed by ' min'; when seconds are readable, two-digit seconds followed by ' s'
5 h 59 min
